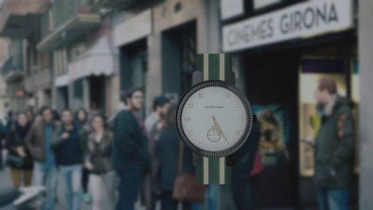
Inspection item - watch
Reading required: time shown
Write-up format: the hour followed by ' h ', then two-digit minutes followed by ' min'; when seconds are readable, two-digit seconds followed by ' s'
5 h 25 min
